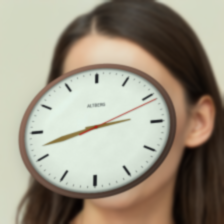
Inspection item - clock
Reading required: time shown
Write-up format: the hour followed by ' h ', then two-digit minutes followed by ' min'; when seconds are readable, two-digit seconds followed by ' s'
2 h 42 min 11 s
